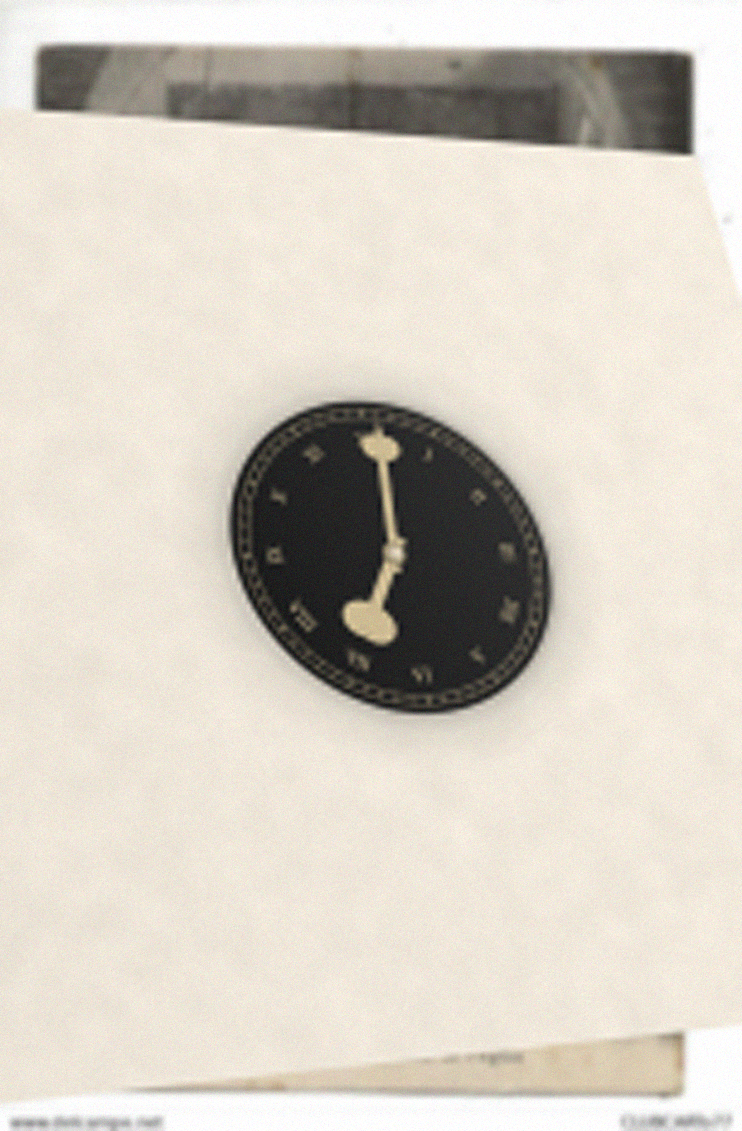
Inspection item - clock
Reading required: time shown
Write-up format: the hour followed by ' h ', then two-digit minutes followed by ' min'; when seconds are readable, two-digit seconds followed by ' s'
7 h 01 min
